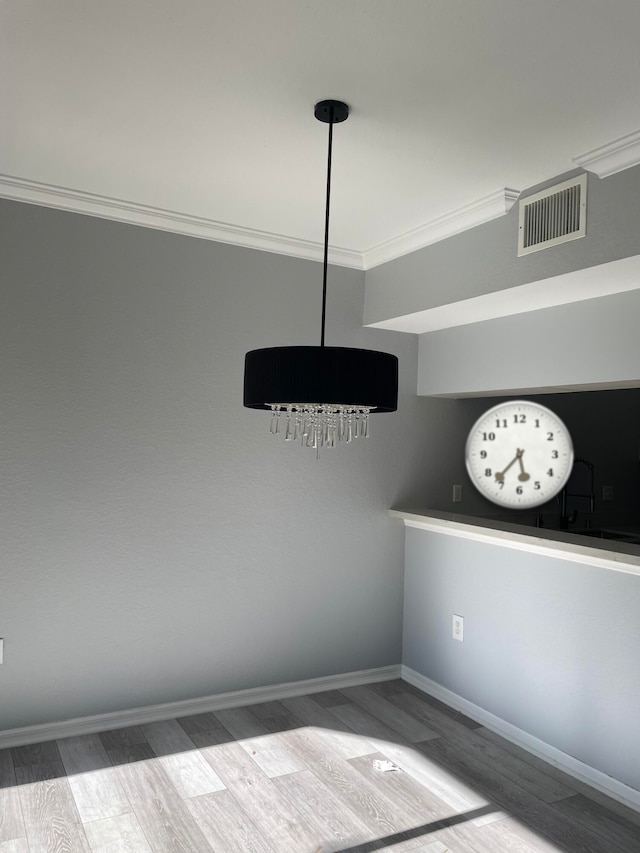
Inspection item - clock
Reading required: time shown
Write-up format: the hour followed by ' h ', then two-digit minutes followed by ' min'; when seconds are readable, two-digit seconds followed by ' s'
5 h 37 min
